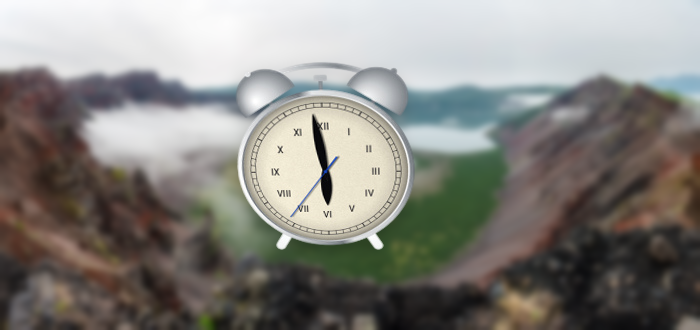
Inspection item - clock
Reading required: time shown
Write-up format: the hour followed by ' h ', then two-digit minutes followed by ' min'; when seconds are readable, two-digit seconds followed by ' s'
5 h 58 min 36 s
